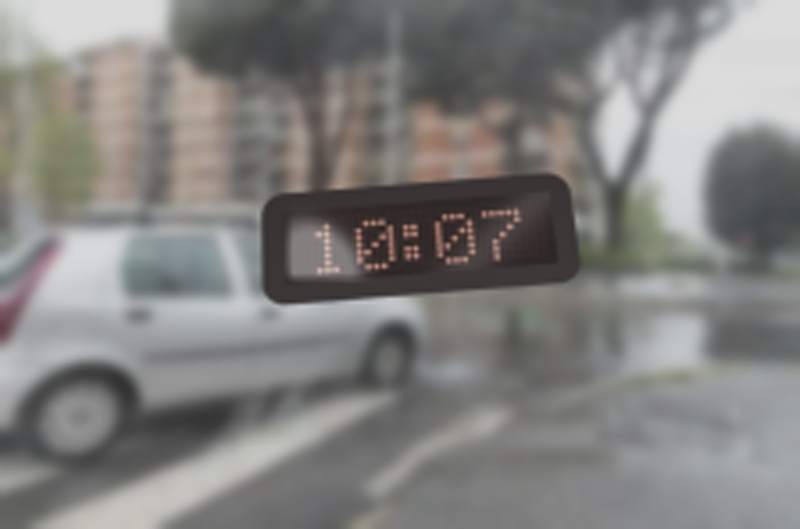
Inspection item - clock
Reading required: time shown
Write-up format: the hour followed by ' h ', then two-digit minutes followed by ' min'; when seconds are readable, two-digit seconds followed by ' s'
10 h 07 min
